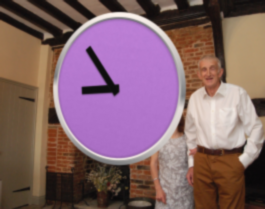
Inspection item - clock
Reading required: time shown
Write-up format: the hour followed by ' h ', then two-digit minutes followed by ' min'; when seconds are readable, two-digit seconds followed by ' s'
8 h 54 min
